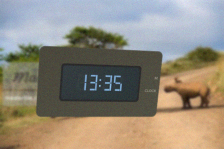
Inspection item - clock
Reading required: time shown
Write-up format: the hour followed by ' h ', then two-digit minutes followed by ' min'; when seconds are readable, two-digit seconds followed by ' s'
13 h 35 min
